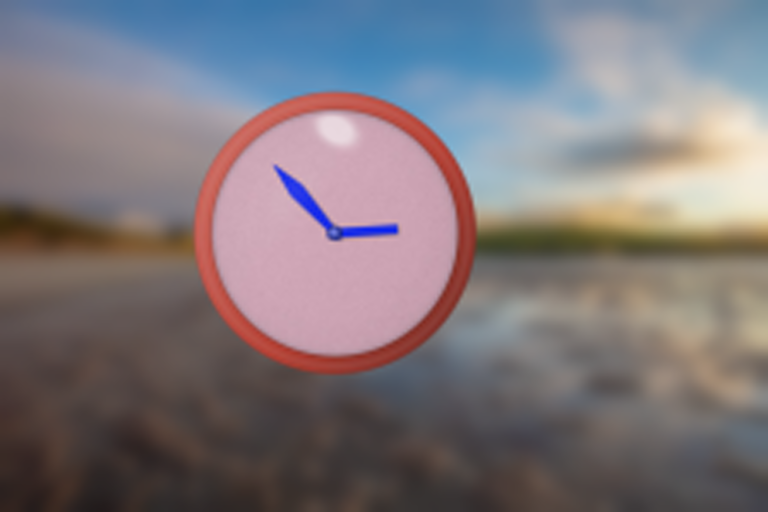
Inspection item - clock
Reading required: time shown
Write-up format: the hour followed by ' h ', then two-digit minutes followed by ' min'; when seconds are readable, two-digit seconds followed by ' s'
2 h 53 min
